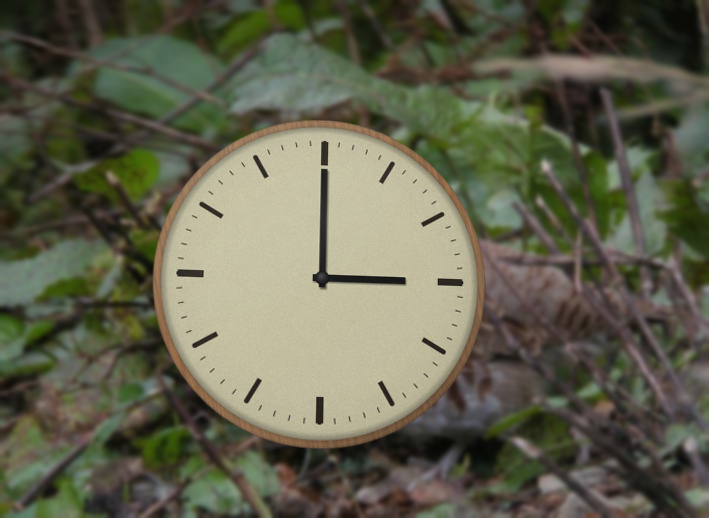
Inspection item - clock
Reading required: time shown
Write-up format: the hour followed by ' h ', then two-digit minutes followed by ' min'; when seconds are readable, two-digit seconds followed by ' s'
3 h 00 min
